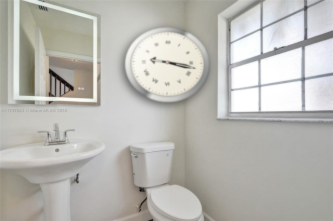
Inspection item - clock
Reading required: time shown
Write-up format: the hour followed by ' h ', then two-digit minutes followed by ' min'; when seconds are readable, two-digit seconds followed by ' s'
9 h 17 min
